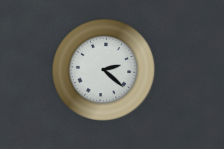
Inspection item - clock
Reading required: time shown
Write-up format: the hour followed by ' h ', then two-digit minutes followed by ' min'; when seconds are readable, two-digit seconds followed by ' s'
2 h 21 min
